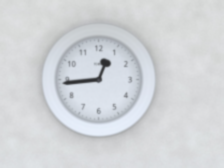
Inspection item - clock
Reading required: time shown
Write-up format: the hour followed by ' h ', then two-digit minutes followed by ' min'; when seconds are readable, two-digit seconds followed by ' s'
12 h 44 min
